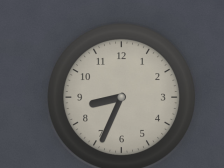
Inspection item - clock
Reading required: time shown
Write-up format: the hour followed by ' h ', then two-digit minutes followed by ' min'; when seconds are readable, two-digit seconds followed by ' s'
8 h 34 min
